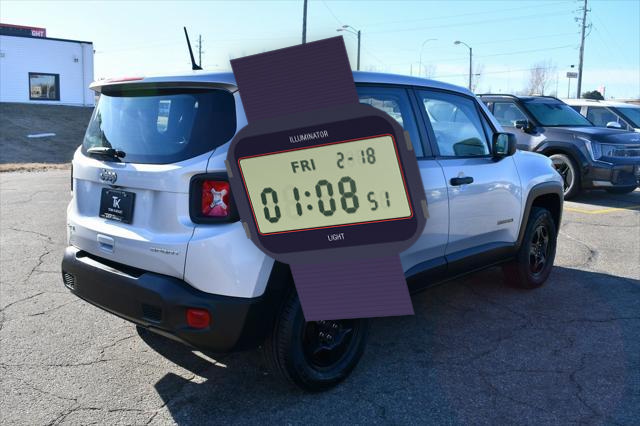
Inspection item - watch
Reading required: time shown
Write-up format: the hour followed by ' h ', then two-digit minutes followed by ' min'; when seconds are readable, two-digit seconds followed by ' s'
1 h 08 min 51 s
